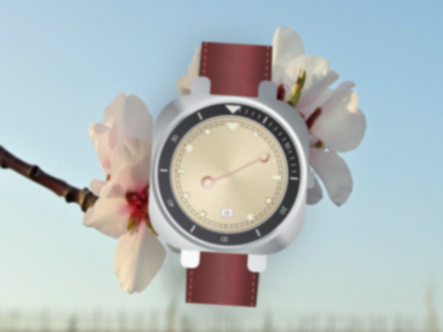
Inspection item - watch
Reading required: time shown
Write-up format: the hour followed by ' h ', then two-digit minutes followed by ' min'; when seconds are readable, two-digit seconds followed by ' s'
8 h 10 min
